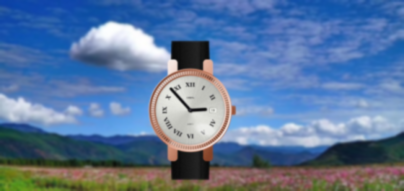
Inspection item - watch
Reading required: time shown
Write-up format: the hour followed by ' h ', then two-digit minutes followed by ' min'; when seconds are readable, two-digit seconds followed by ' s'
2 h 53 min
